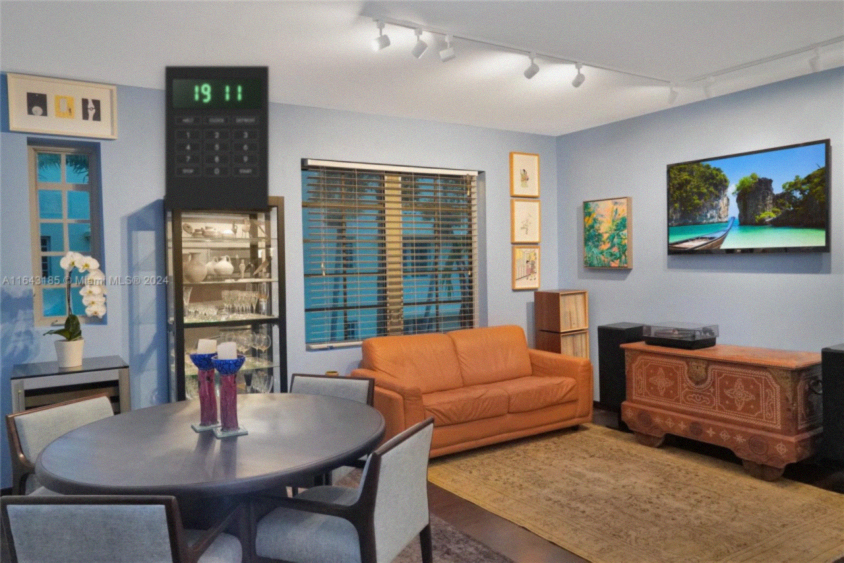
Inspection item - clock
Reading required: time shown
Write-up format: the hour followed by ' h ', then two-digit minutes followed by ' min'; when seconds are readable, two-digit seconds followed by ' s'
19 h 11 min
